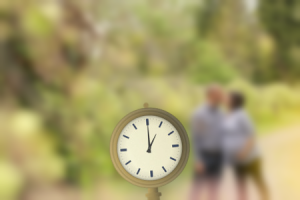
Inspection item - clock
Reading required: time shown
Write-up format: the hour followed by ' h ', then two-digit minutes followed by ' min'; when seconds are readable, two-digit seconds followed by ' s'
1 h 00 min
